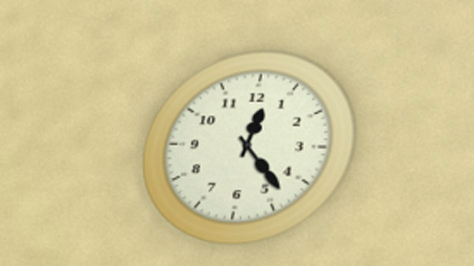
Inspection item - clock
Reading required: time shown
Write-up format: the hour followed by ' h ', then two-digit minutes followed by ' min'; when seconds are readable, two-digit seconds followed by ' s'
12 h 23 min
